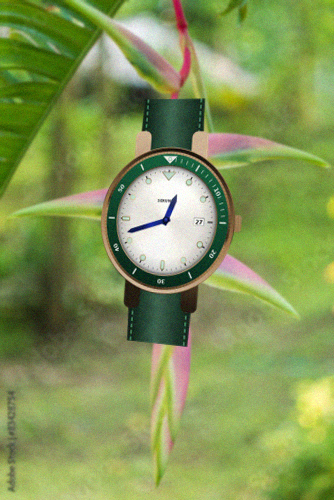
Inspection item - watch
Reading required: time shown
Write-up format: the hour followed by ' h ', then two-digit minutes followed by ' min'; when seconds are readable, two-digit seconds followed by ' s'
12 h 42 min
